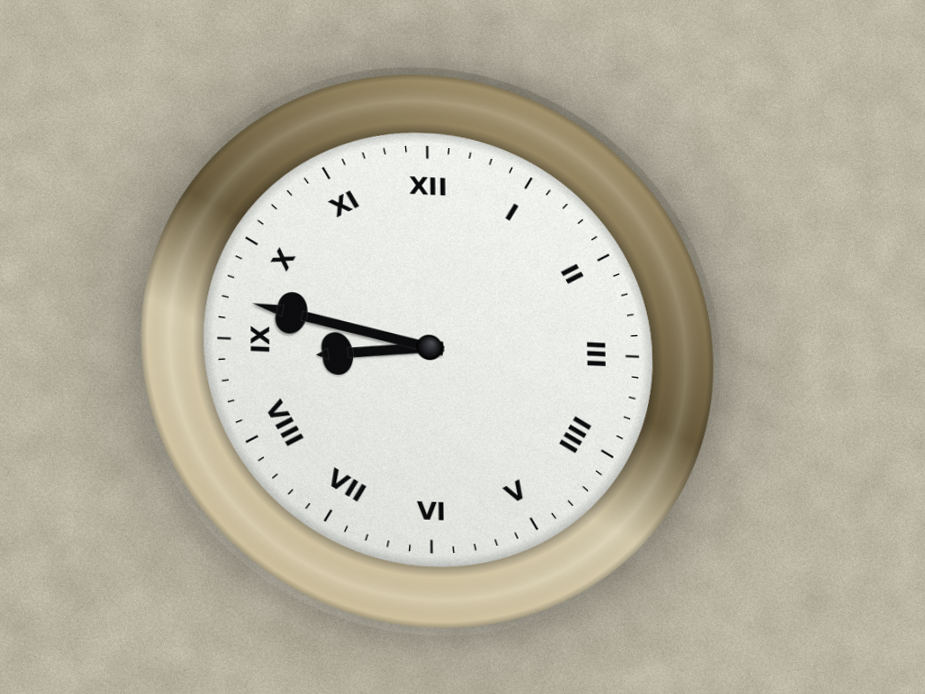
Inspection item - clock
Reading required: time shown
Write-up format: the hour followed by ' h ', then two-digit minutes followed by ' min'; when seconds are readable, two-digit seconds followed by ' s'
8 h 47 min
